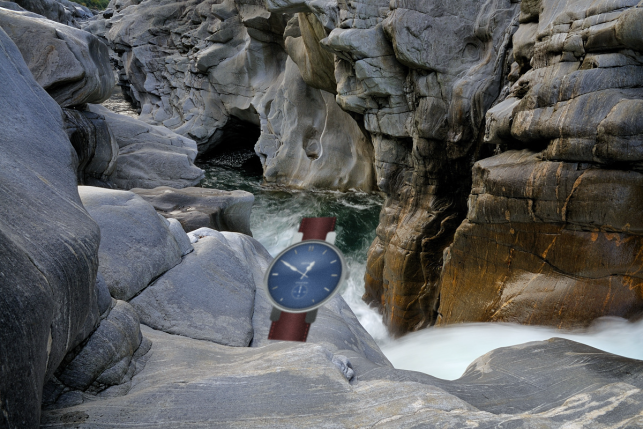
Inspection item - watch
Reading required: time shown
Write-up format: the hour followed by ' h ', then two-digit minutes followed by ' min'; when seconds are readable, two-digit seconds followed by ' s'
12 h 50 min
